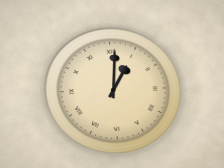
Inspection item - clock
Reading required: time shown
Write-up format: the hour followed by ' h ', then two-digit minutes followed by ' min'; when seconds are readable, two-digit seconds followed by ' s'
1 h 01 min
